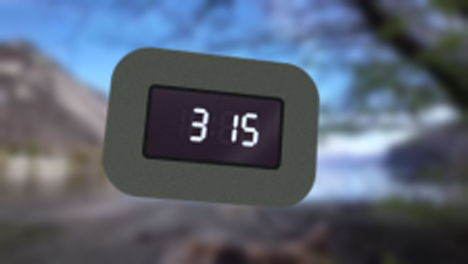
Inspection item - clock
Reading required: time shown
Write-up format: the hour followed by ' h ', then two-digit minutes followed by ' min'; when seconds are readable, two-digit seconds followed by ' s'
3 h 15 min
